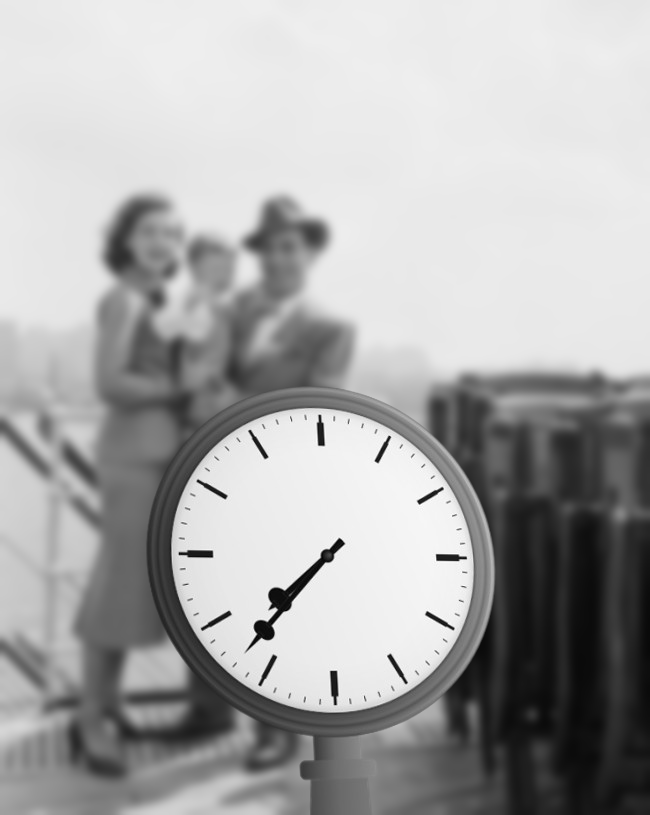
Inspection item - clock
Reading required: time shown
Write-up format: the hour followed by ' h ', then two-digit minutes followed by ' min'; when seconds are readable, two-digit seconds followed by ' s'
7 h 37 min
